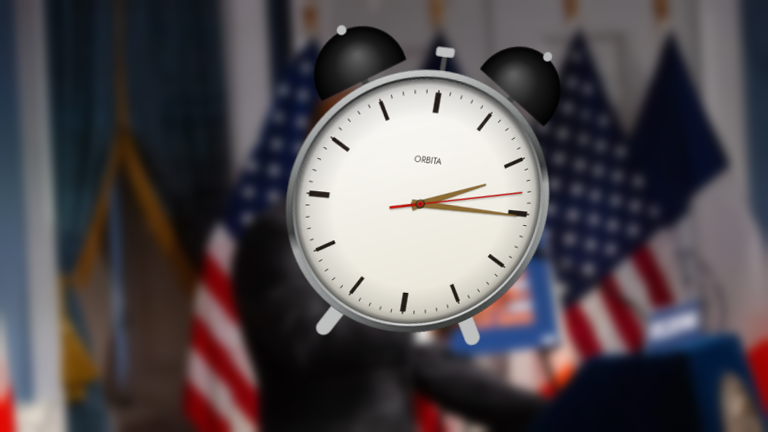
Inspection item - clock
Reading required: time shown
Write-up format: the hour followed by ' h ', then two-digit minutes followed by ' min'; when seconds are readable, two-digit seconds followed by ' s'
2 h 15 min 13 s
